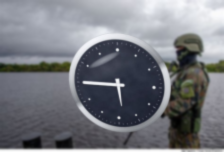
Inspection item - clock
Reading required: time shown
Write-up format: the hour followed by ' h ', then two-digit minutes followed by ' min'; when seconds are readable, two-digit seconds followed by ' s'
5 h 45 min
